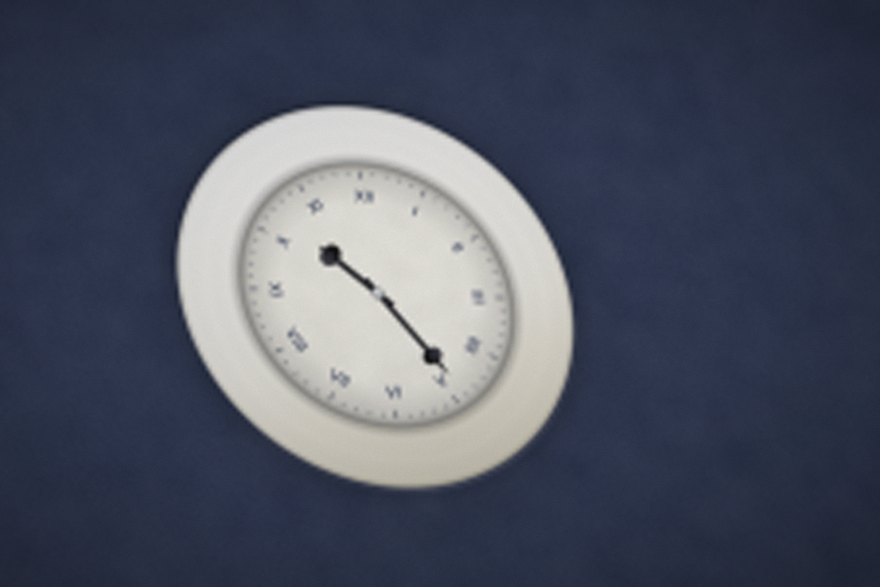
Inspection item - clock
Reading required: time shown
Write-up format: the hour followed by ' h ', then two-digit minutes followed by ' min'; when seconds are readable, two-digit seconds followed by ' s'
10 h 24 min
